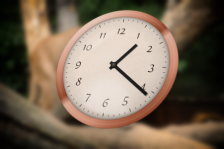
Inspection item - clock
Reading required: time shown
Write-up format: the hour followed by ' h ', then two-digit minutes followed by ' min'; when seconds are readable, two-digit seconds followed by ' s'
1 h 21 min
